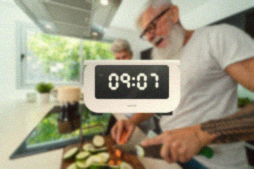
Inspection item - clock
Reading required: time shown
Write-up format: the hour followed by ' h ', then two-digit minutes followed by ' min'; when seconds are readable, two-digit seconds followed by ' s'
9 h 07 min
